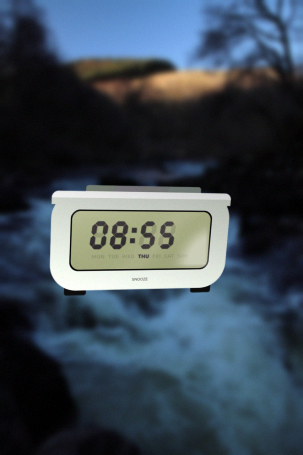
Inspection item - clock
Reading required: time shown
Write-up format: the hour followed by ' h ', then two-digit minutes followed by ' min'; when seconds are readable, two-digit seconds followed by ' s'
8 h 55 min
